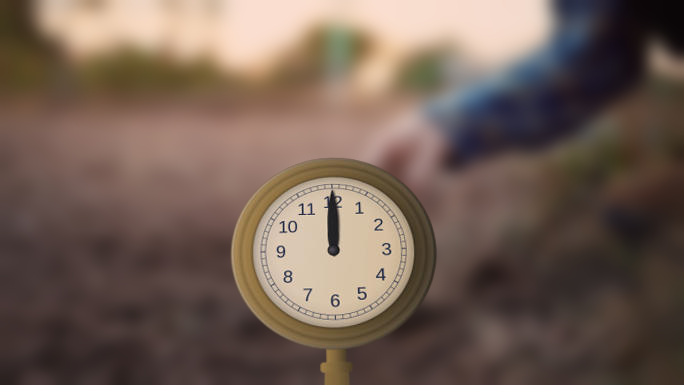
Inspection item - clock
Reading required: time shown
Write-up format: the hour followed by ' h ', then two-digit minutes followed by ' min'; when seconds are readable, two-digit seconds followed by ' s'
12 h 00 min
